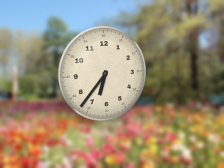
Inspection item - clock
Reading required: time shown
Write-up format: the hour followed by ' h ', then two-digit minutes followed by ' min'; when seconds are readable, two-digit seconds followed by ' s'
6 h 37 min
